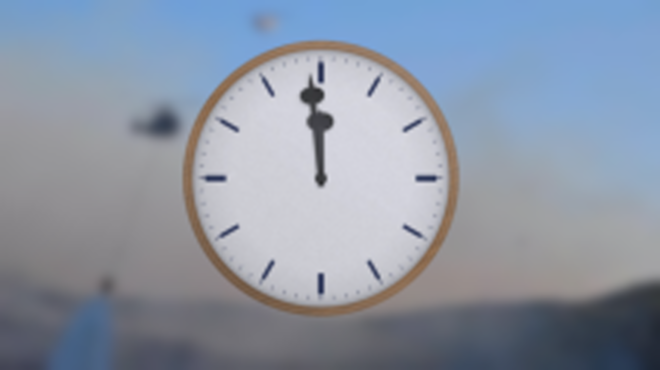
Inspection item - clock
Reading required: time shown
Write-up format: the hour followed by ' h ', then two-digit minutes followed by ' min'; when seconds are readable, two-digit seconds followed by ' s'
11 h 59 min
